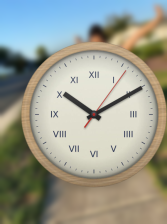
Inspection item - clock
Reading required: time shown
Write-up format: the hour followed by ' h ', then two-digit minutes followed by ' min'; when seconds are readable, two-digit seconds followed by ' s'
10 h 10 min 06 s
